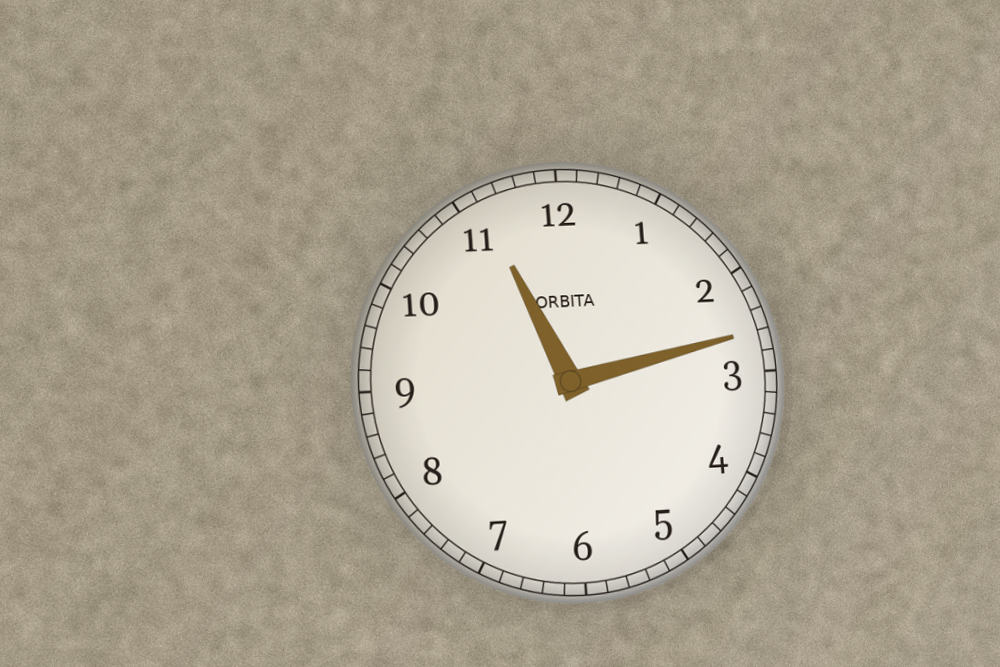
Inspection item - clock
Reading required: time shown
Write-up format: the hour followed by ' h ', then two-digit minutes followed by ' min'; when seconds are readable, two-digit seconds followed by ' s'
11 h 13 min
